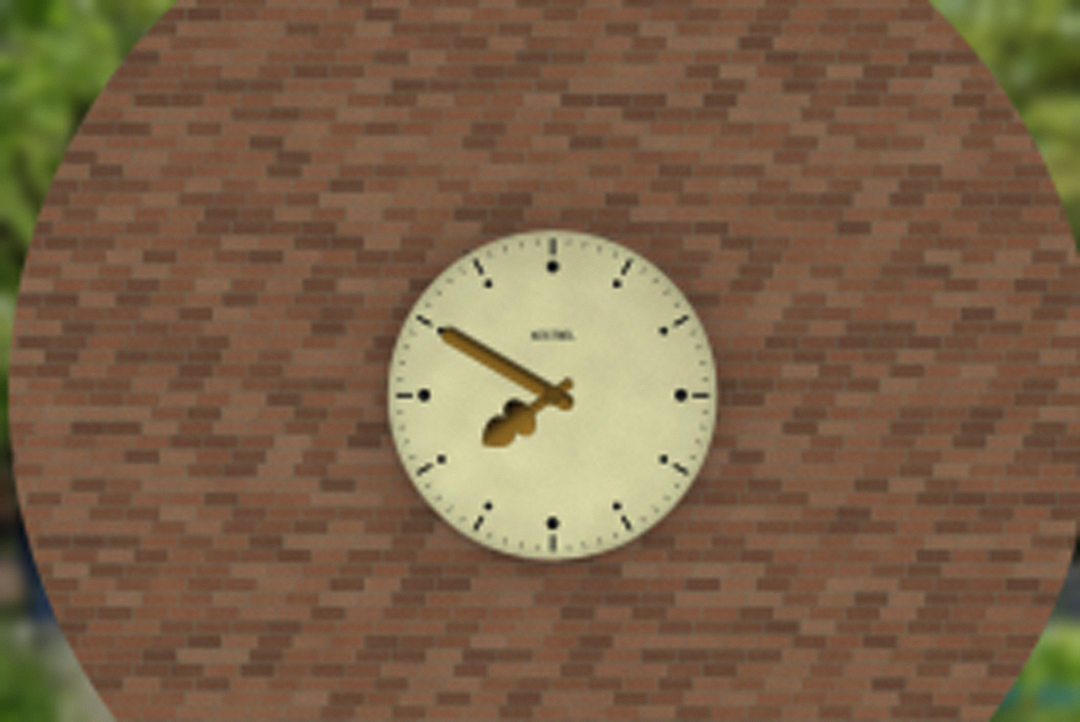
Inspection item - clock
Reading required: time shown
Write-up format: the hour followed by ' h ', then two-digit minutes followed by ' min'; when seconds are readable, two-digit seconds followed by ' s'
7 h 50 min
